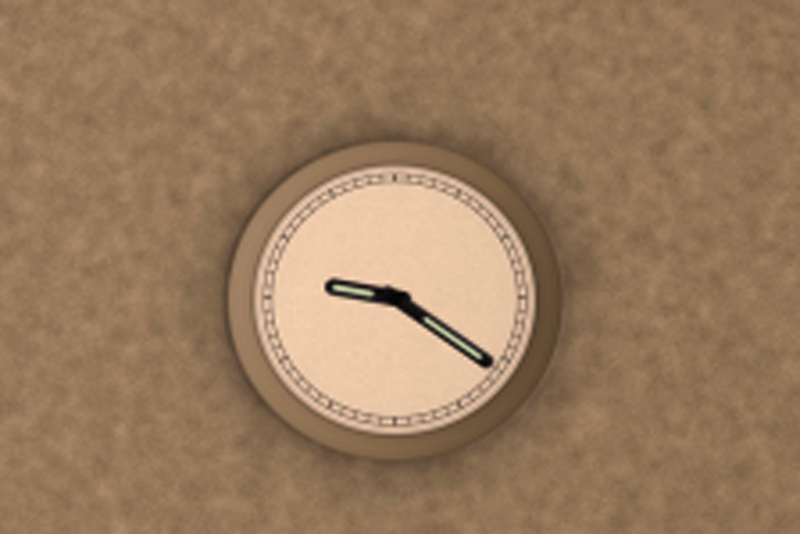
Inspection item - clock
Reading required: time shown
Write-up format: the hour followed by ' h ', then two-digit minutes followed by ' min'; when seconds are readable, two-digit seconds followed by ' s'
9 h 21 min
